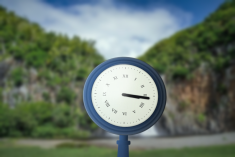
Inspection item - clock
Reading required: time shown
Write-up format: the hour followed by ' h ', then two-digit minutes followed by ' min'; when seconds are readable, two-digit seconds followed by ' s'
3 h 16 min
